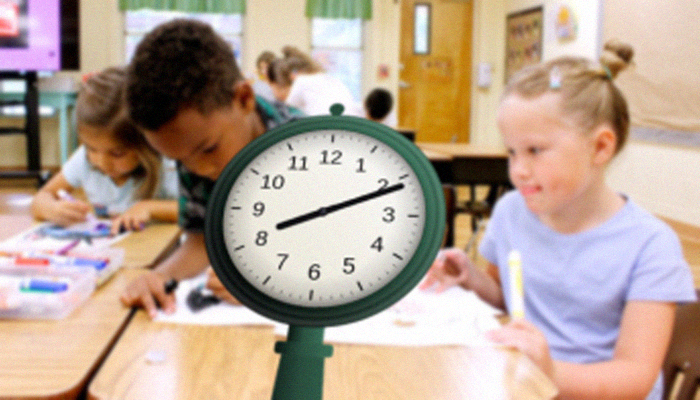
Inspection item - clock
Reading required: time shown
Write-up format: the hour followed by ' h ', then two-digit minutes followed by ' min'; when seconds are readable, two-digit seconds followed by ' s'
8 h 11 min
